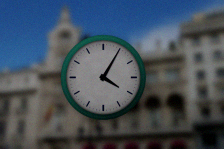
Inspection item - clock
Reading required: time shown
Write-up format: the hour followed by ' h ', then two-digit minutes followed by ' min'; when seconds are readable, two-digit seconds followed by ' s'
4 h 05 min
